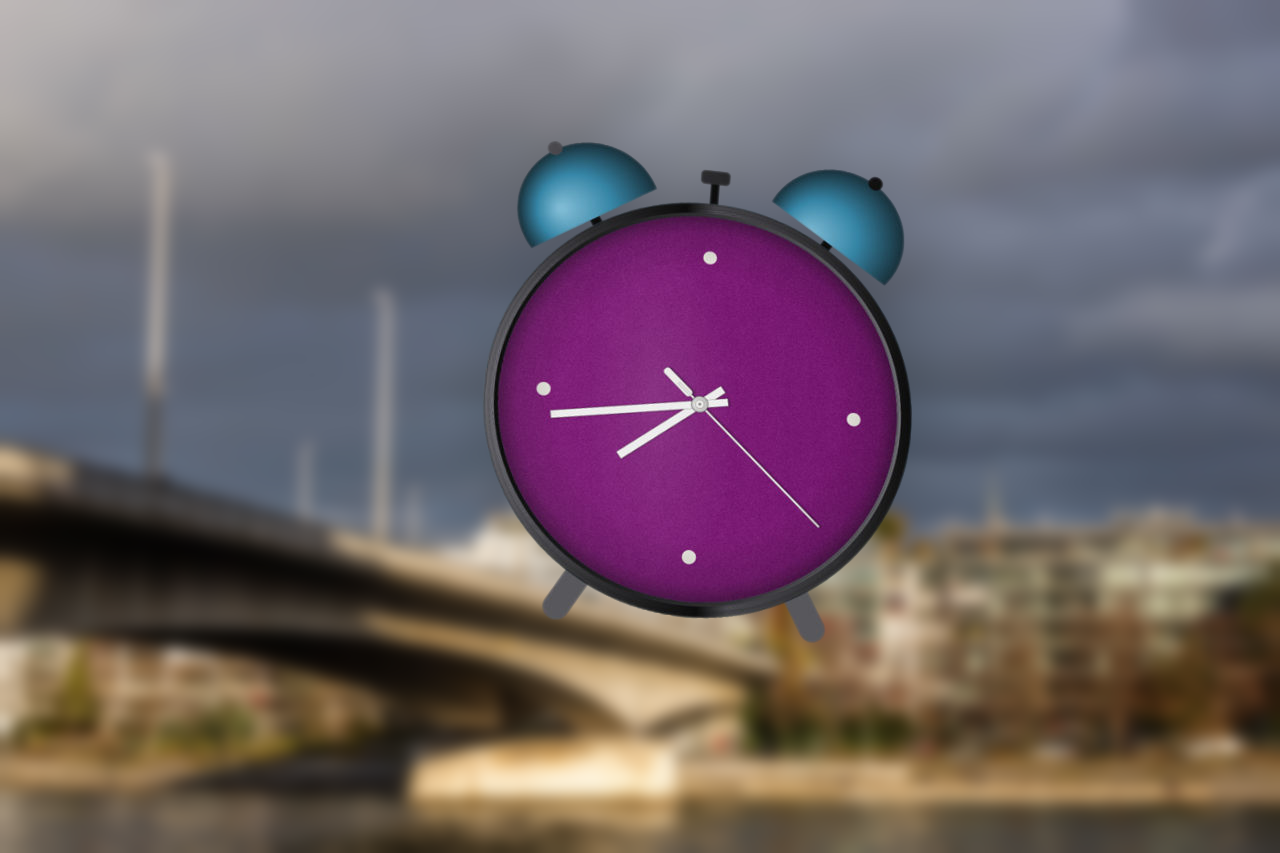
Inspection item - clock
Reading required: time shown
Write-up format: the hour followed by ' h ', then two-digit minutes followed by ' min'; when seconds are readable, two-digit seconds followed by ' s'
7 h 43 min 22 s
